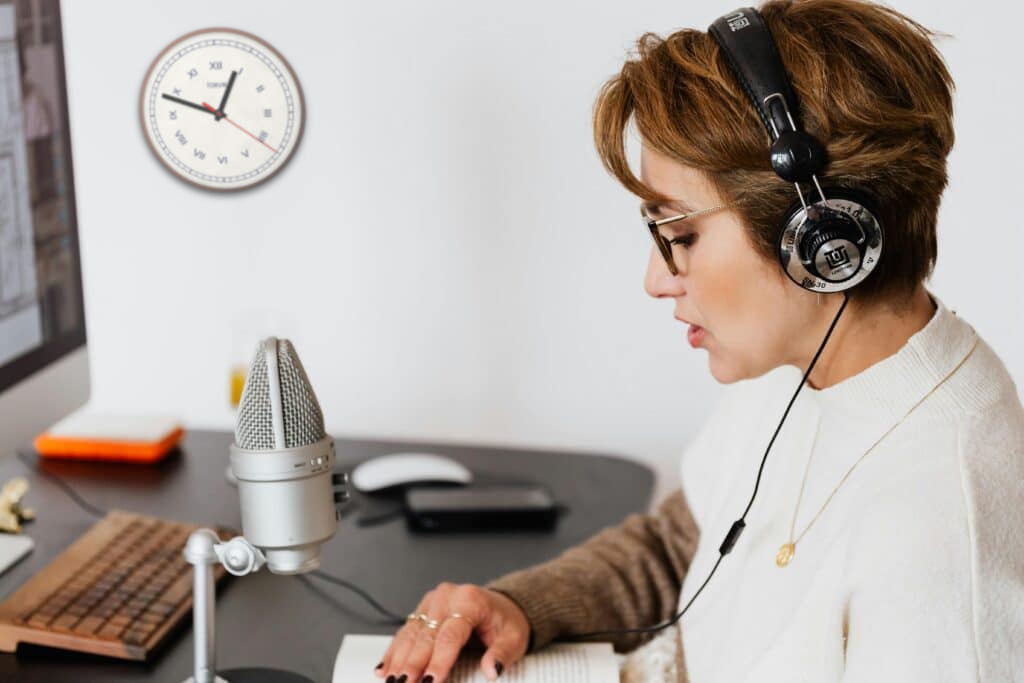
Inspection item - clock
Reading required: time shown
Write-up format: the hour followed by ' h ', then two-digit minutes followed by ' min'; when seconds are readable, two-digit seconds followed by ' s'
12 h 48 min 21 s
